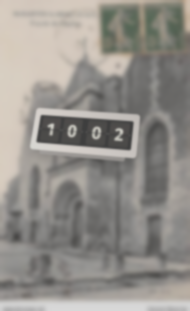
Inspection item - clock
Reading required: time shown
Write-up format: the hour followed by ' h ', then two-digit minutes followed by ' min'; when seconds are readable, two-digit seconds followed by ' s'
10 h 02 min
